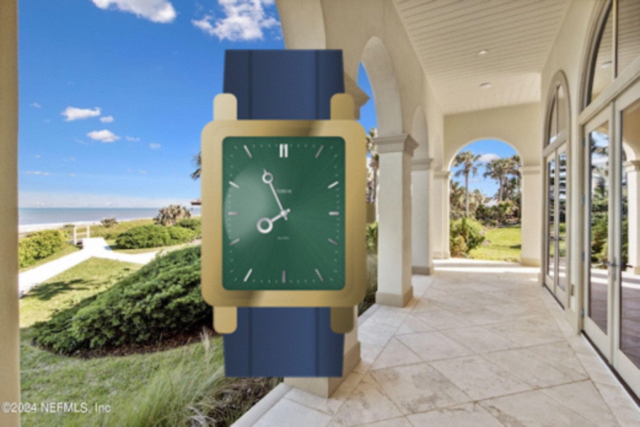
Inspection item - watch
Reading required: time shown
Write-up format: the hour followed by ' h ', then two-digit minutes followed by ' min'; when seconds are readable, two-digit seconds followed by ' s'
7 h 56 min
